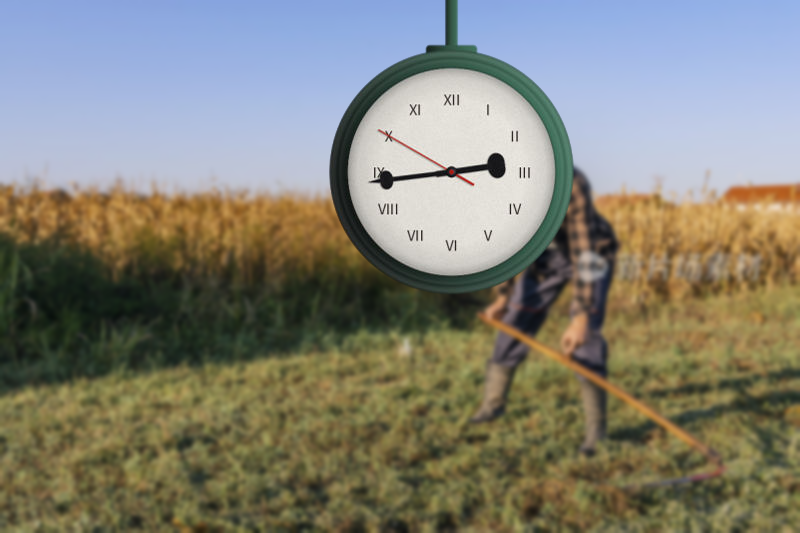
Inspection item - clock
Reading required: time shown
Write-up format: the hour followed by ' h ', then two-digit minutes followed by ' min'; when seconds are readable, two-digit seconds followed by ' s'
2 h 43 min 50 s
